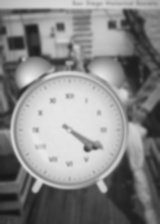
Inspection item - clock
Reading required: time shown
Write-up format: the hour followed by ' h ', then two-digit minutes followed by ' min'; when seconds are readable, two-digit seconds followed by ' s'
4 h 20 min
